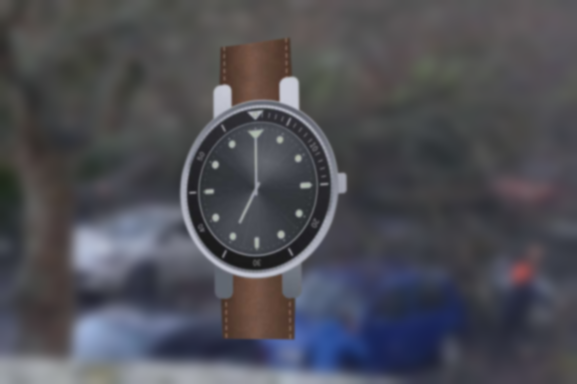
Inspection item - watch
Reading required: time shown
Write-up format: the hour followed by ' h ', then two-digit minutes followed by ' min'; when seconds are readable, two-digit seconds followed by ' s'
7 h 00 min
